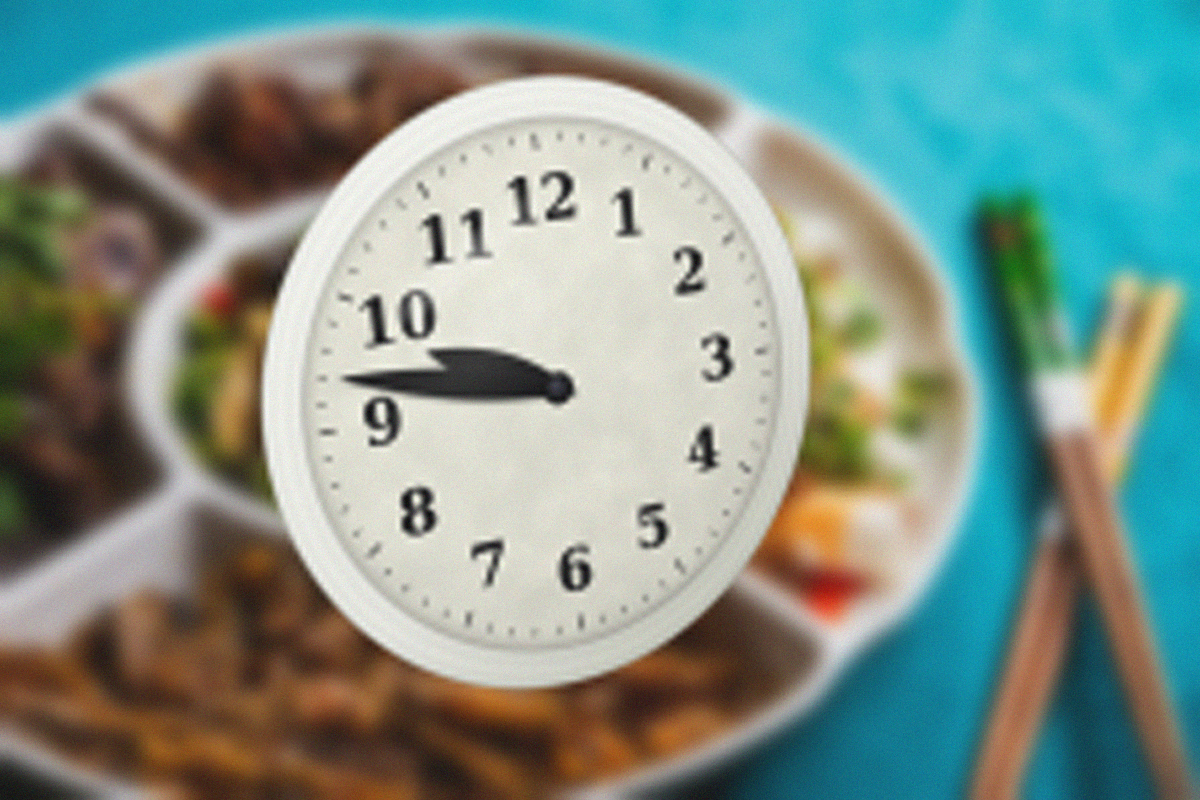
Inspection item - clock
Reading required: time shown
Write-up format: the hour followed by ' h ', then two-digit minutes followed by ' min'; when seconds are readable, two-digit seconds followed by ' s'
9 h 47 min
